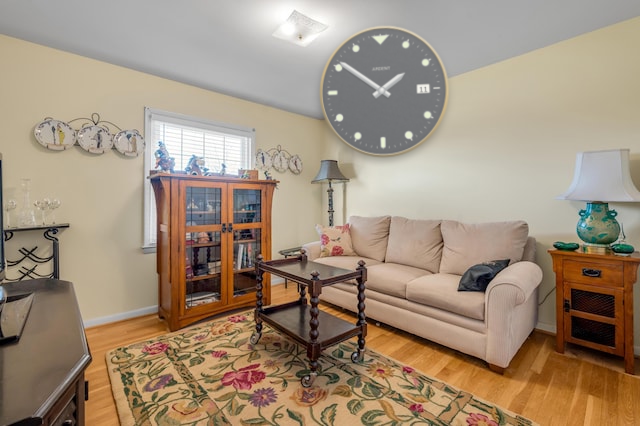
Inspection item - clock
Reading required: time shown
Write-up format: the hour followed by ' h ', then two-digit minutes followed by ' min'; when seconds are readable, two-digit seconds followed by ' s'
1 h 51 min
